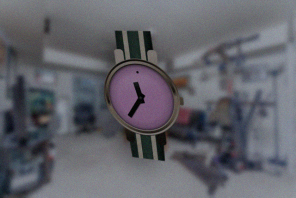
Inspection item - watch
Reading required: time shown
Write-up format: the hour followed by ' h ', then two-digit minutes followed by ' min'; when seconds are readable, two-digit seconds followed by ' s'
11 h 36 min
